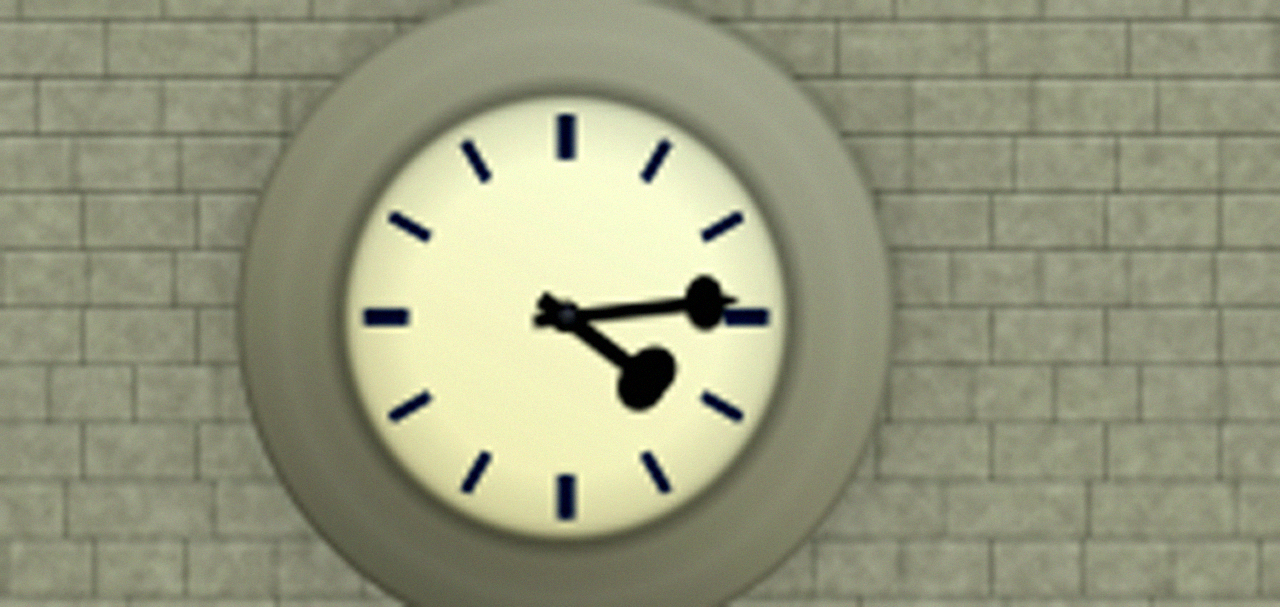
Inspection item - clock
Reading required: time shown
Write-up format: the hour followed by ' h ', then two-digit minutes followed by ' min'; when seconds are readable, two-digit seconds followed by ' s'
4 h 14 min
